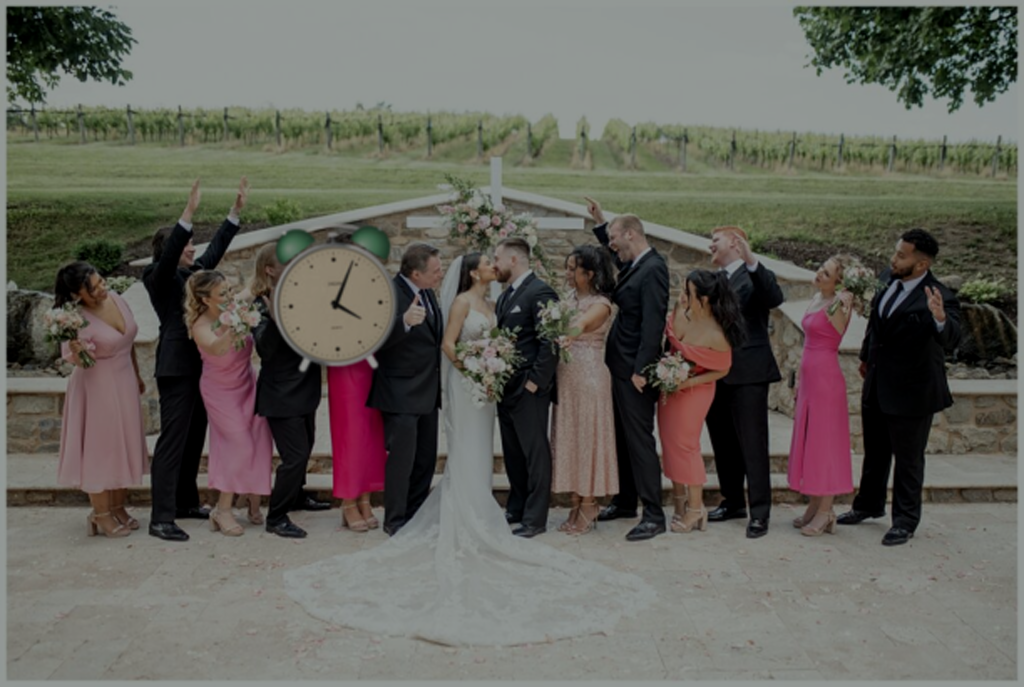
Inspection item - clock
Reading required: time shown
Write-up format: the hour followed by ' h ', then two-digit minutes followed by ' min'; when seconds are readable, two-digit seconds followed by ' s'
4 h 04 min
